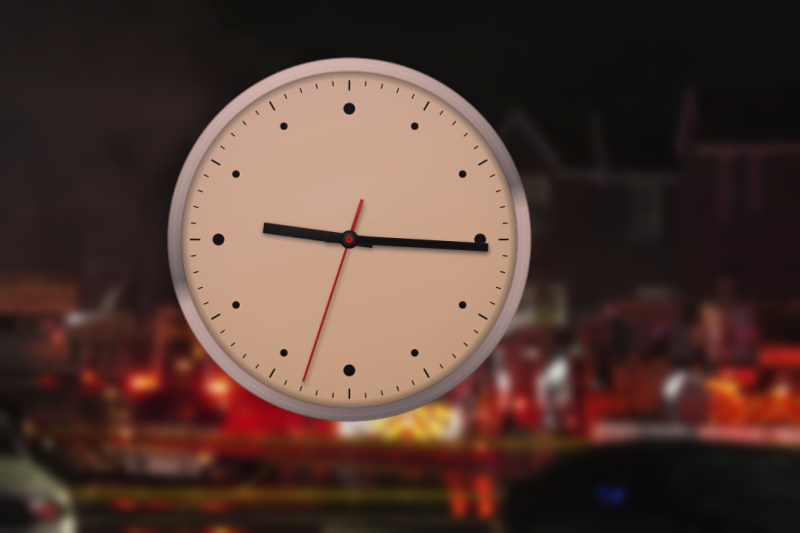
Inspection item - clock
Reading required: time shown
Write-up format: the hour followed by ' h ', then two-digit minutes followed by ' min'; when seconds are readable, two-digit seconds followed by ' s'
9 h 15 min 33 s
